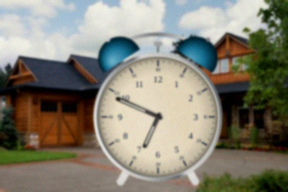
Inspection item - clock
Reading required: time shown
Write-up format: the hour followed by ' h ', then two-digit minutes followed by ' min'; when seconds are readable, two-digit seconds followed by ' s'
6 h 49 min
